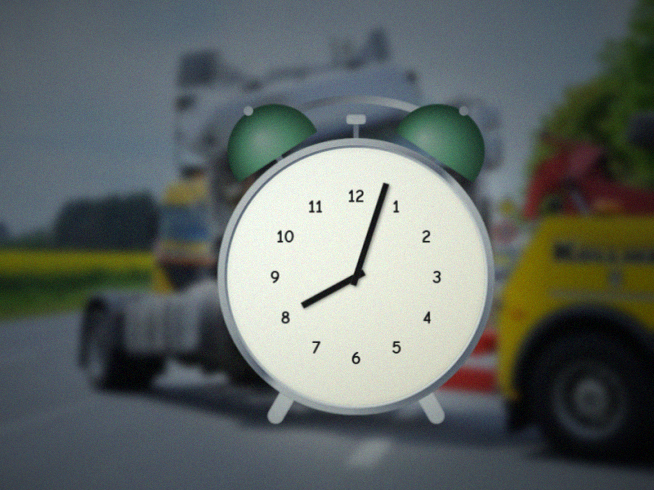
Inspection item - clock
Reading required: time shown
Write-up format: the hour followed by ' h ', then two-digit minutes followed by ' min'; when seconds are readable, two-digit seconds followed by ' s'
8 h 03 min
